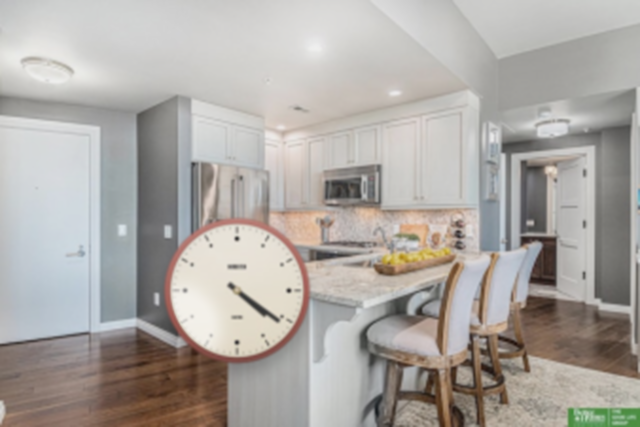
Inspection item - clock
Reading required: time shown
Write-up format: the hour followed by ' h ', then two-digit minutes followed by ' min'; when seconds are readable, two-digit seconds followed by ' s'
4 h 21 min
